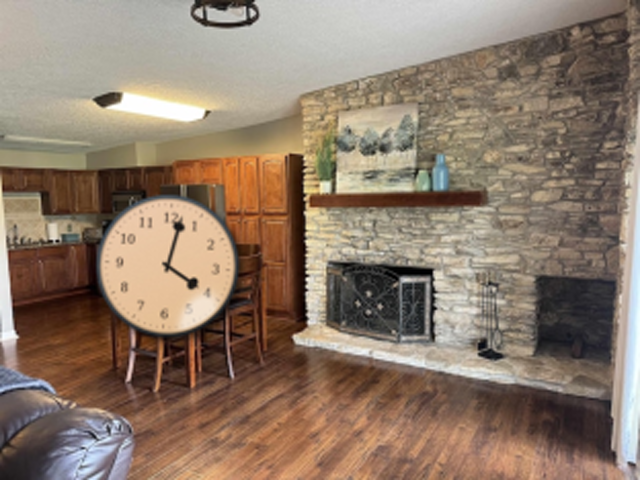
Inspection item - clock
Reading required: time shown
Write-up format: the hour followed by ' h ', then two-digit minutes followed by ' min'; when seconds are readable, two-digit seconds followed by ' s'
4 h 02 min
